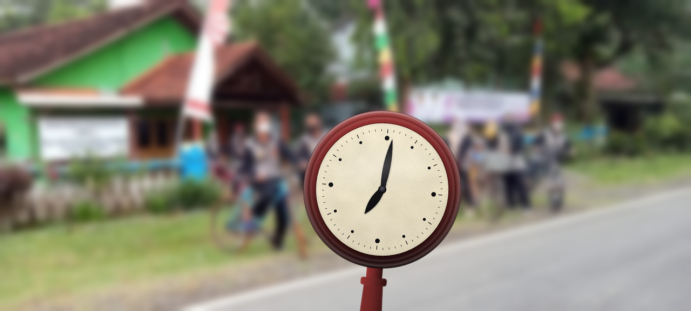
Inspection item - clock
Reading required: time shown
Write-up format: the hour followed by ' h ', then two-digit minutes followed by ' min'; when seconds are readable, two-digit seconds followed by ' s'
7 h 01 min
